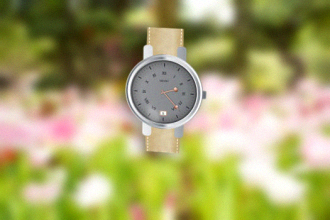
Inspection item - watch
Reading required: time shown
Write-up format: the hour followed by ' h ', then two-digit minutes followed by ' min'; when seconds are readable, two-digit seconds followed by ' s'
2 h 23 min
